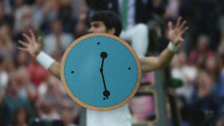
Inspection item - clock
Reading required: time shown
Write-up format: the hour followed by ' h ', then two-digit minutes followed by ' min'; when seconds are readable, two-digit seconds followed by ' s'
12 h 29 min
